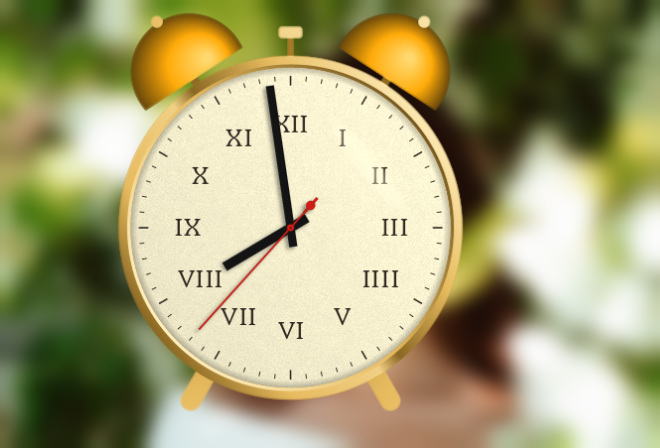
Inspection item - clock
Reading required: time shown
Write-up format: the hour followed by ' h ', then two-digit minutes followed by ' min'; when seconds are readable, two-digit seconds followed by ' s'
7 h 58 min 37 s
